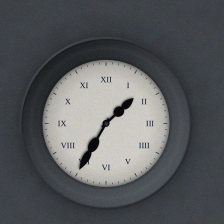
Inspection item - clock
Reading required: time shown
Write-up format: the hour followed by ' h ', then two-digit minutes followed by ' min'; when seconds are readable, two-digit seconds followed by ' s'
1 h 35 min
